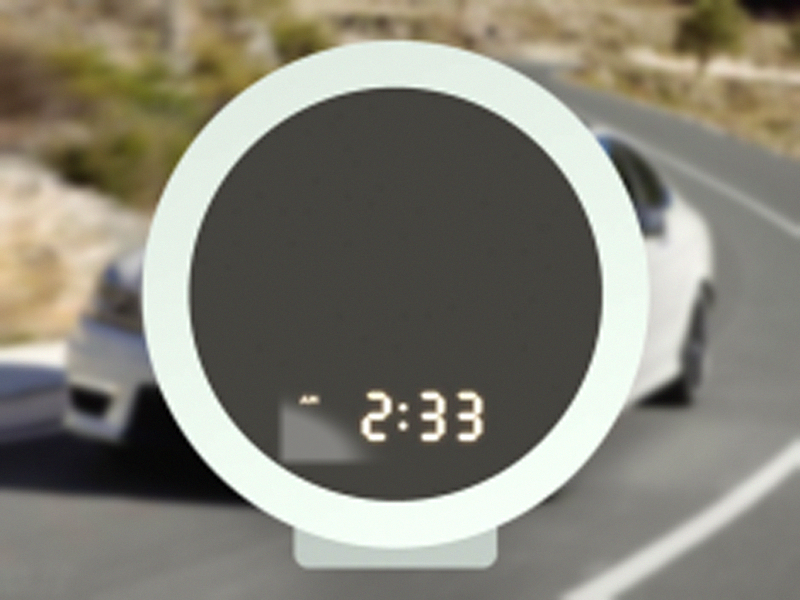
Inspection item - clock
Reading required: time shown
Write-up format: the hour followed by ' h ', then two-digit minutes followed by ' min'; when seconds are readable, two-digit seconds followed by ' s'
2 h 33 min
